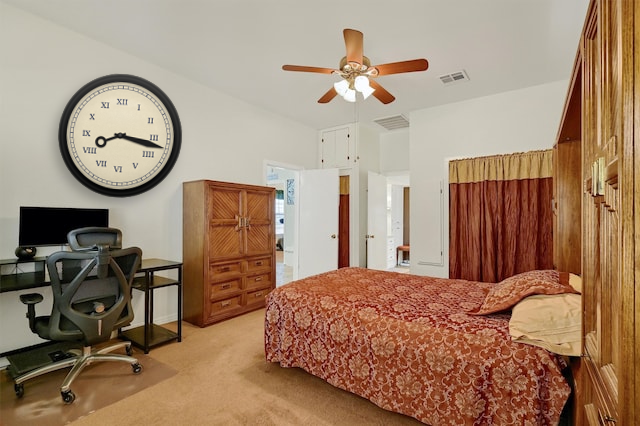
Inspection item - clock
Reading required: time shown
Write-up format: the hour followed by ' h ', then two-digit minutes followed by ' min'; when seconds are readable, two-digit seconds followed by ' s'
8 h 17 min
